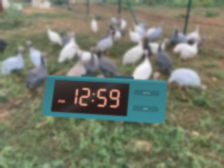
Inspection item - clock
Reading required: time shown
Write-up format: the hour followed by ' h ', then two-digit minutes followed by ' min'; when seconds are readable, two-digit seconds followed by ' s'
12 h 59 min
